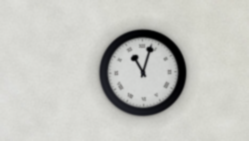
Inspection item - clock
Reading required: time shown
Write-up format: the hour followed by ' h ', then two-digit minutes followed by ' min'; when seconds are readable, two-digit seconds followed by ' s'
11 h 03 min
